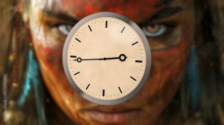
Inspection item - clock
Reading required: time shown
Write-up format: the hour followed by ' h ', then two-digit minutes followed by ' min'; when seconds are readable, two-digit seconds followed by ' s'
2 h 44 min
